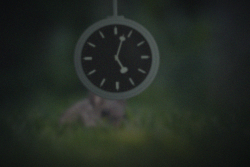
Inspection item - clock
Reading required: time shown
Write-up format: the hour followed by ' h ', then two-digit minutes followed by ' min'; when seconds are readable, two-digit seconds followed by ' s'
5 h 03 min
